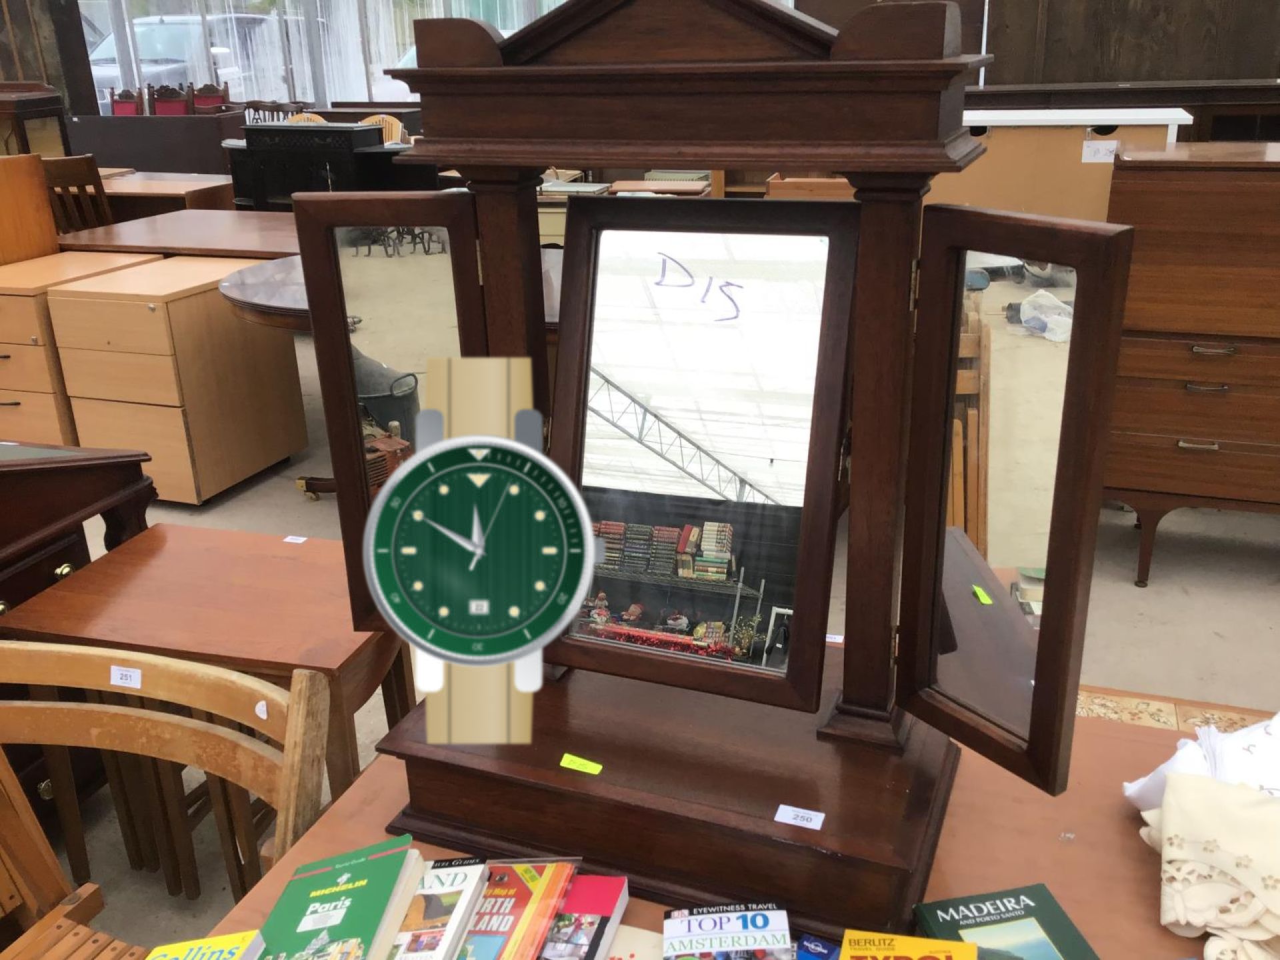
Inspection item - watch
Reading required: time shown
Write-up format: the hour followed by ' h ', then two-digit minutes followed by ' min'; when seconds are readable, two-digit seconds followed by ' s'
11 h 50 min 04 s
